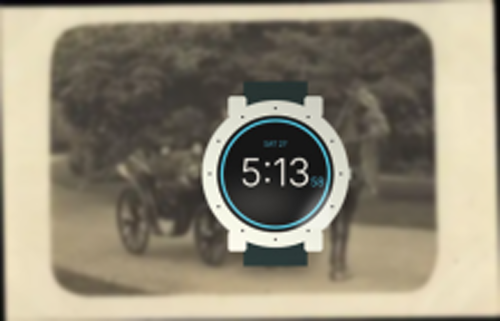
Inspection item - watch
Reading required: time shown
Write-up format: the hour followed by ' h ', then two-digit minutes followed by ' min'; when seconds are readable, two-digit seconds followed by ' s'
5 h 13 min
